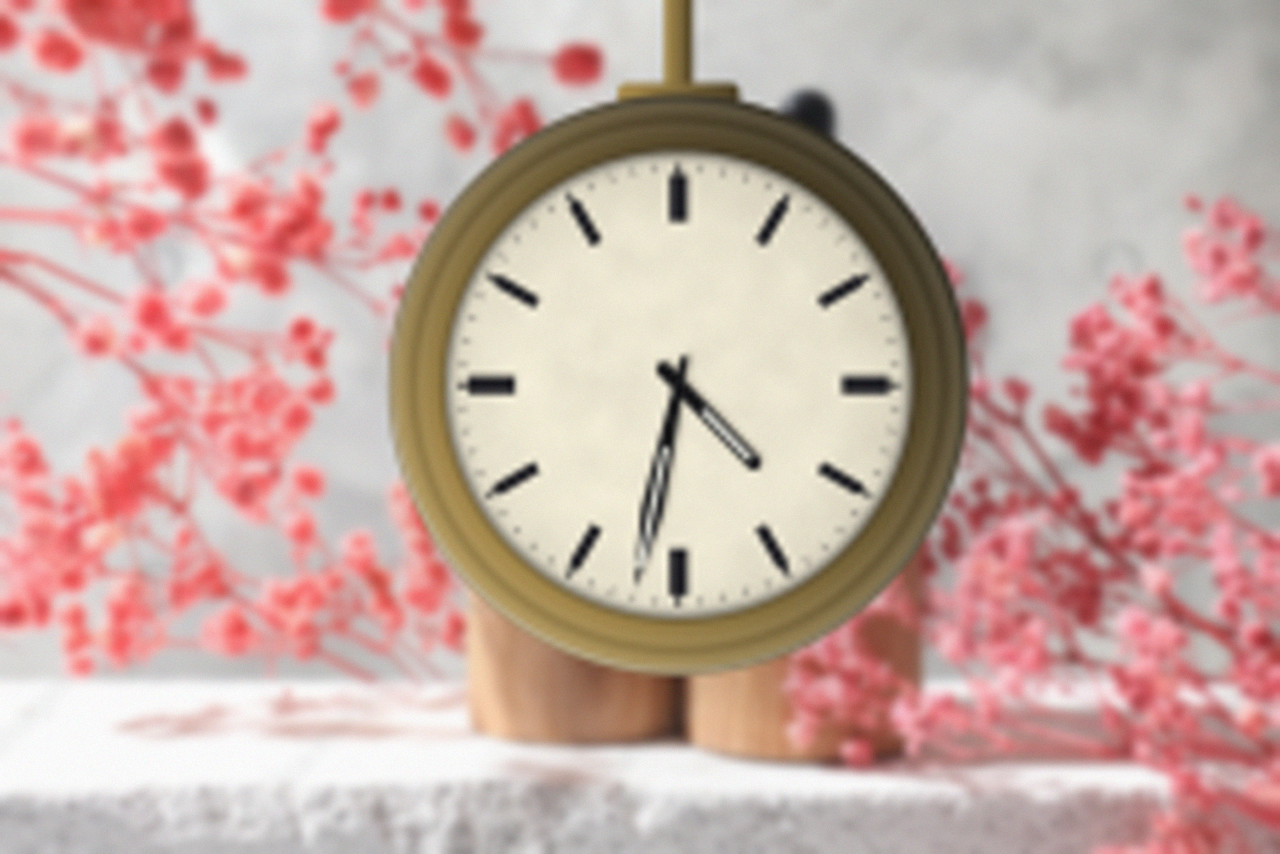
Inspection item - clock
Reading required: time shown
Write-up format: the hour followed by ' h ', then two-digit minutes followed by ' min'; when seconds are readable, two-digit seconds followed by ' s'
4 h 32 min
